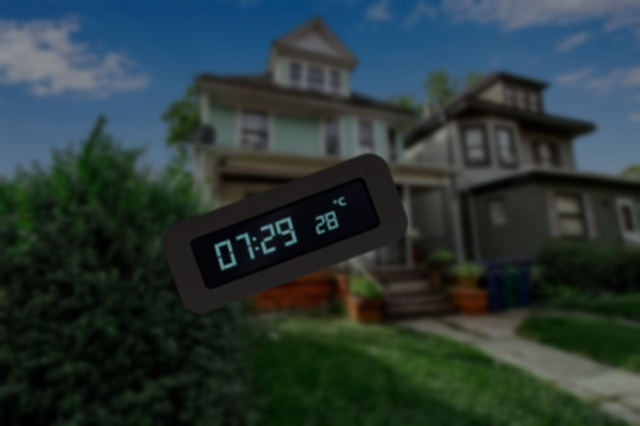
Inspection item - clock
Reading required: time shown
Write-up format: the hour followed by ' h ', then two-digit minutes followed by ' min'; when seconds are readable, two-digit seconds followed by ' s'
7 h 29 min
